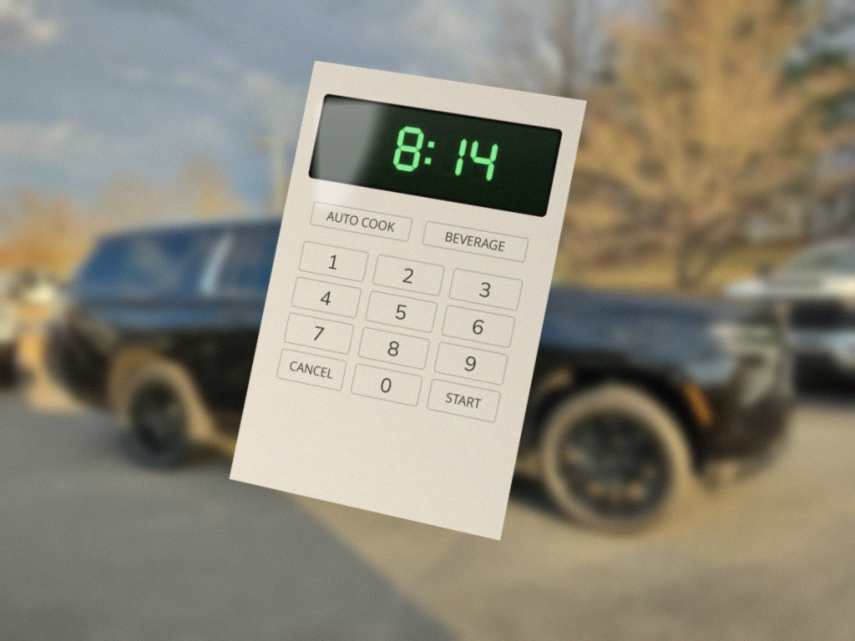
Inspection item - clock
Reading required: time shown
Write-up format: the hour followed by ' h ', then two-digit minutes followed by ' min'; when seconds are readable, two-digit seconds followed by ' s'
8 h 14 min
